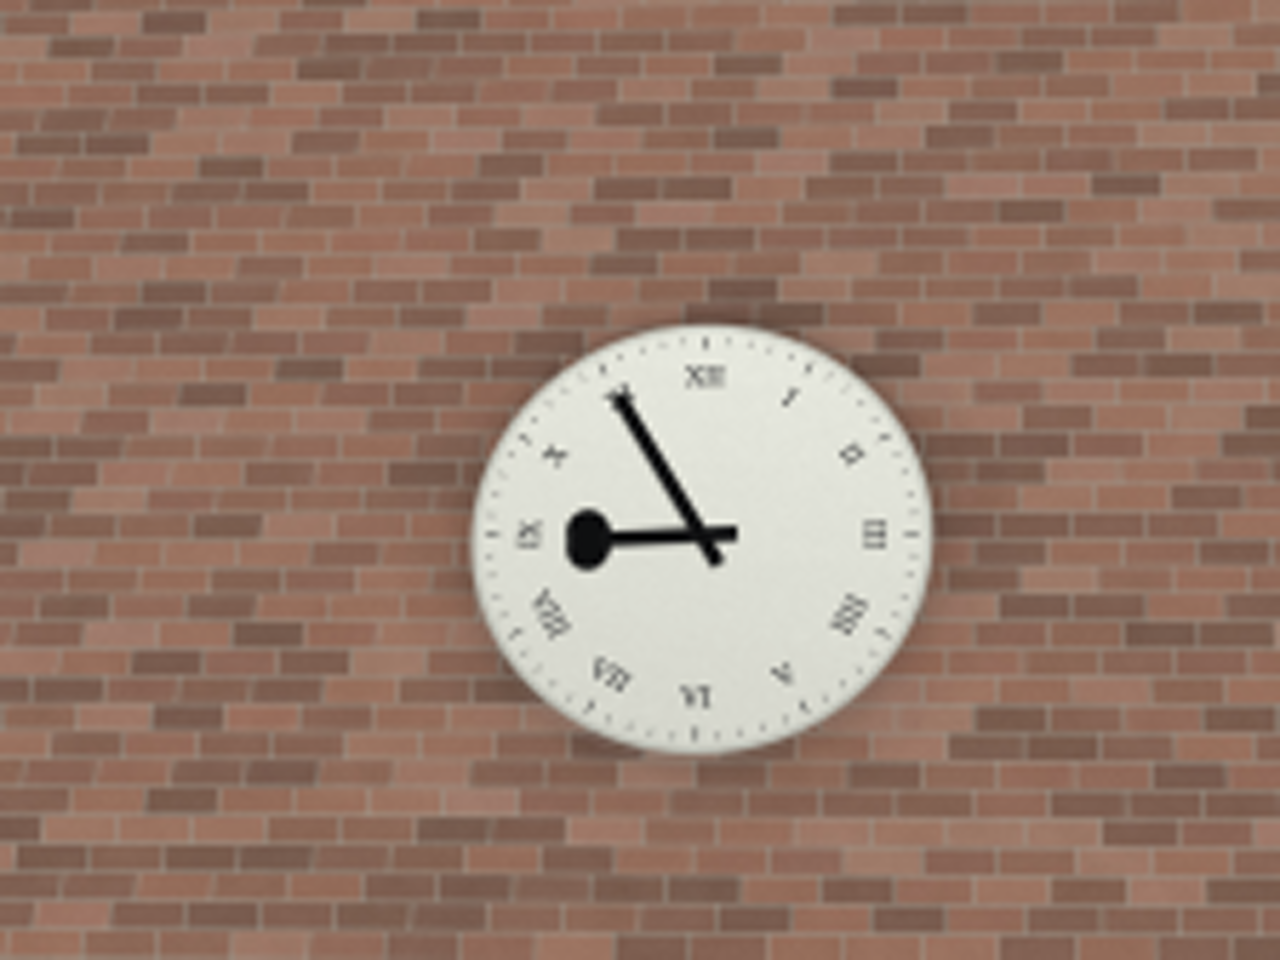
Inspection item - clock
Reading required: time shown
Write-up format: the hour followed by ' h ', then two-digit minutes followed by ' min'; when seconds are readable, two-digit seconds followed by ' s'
8 h 55 min
